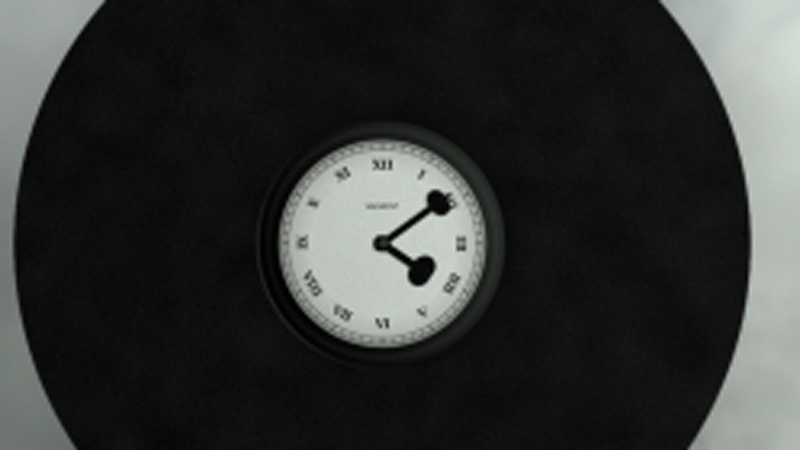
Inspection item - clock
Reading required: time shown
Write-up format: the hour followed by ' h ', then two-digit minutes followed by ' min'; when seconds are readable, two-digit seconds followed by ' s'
4 h 09 min
